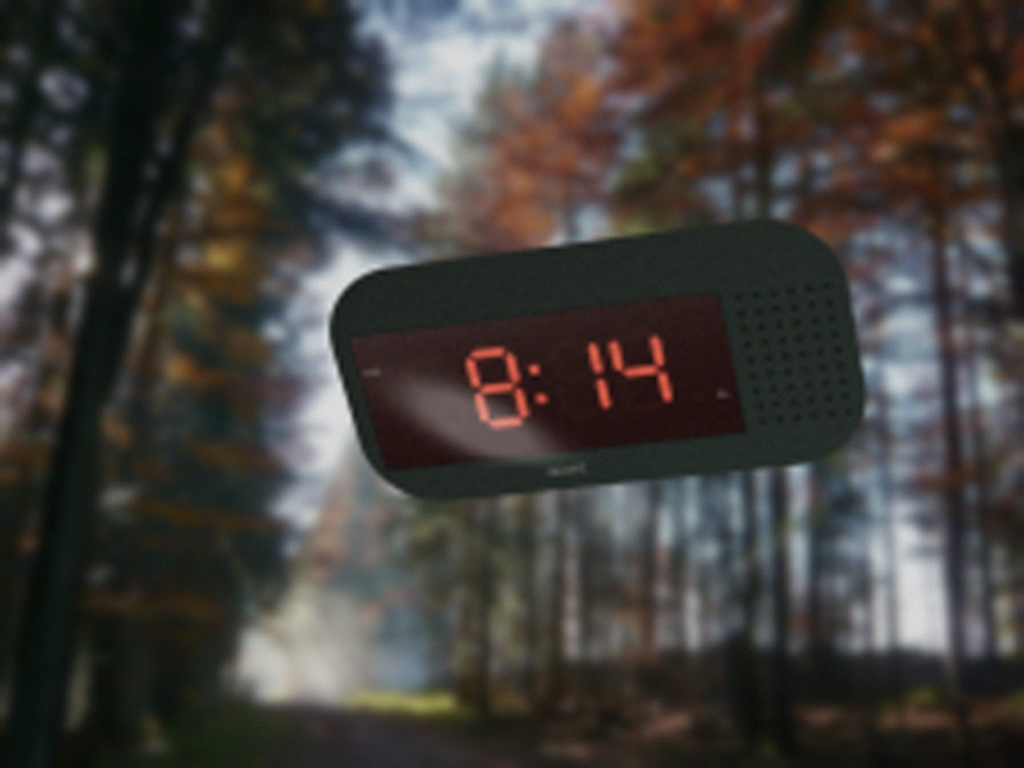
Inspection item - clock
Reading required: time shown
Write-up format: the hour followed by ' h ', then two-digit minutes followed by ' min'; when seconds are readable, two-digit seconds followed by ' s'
8 h 14 min
